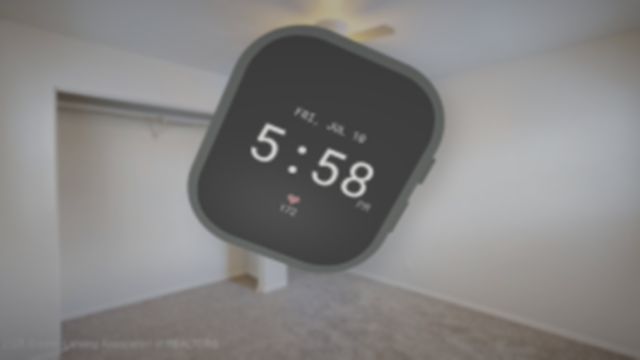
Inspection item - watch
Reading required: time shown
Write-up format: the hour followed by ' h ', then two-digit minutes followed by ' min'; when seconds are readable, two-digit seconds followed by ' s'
5 h 58 min
